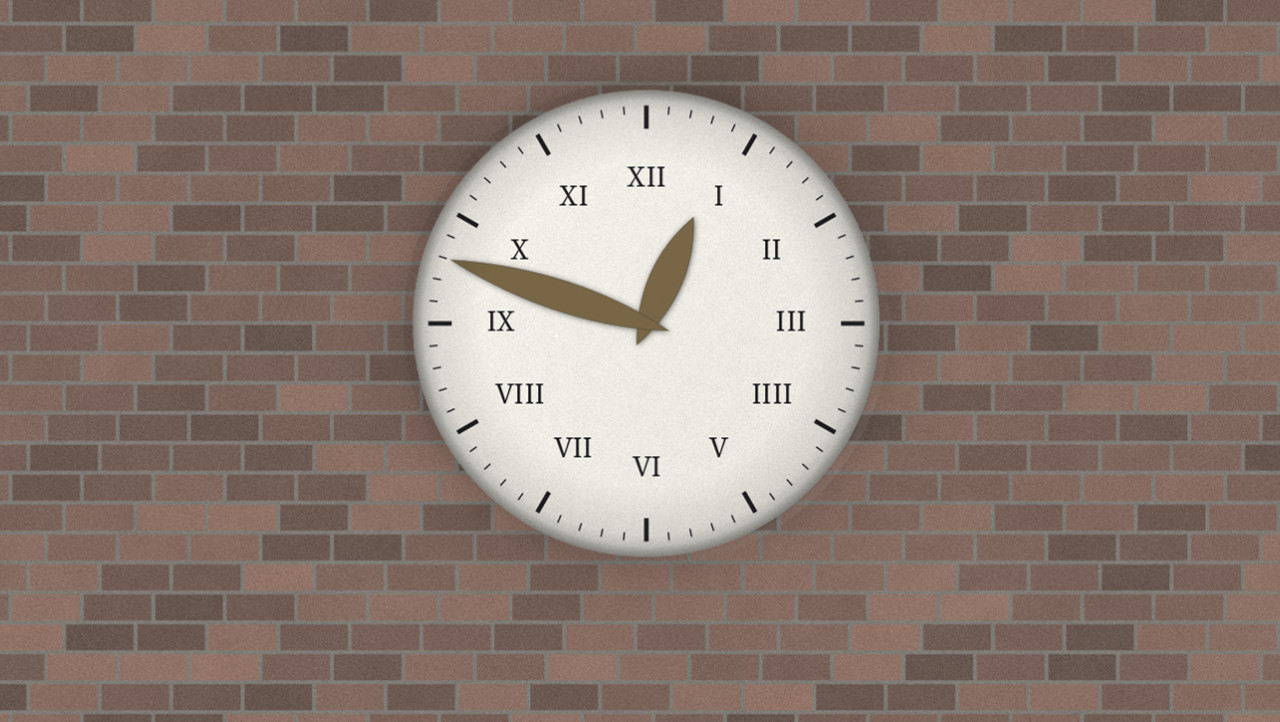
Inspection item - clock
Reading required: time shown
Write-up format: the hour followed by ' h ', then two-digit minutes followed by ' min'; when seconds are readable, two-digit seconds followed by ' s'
12 h 48 min
